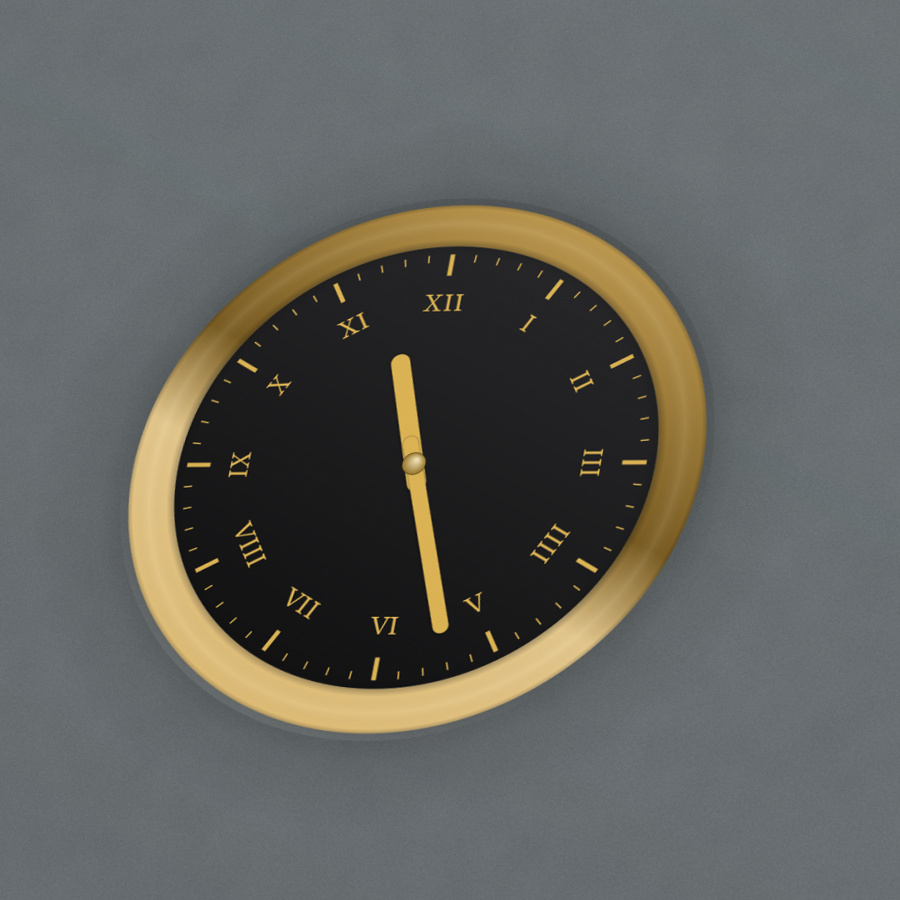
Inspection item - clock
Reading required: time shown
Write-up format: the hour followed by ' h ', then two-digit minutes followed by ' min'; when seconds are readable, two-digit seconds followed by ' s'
11 h 27 min
